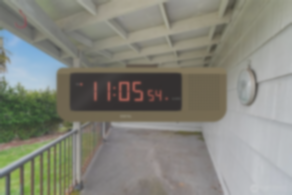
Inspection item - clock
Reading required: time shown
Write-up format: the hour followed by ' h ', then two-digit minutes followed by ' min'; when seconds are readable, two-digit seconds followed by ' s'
11 h 05 min
